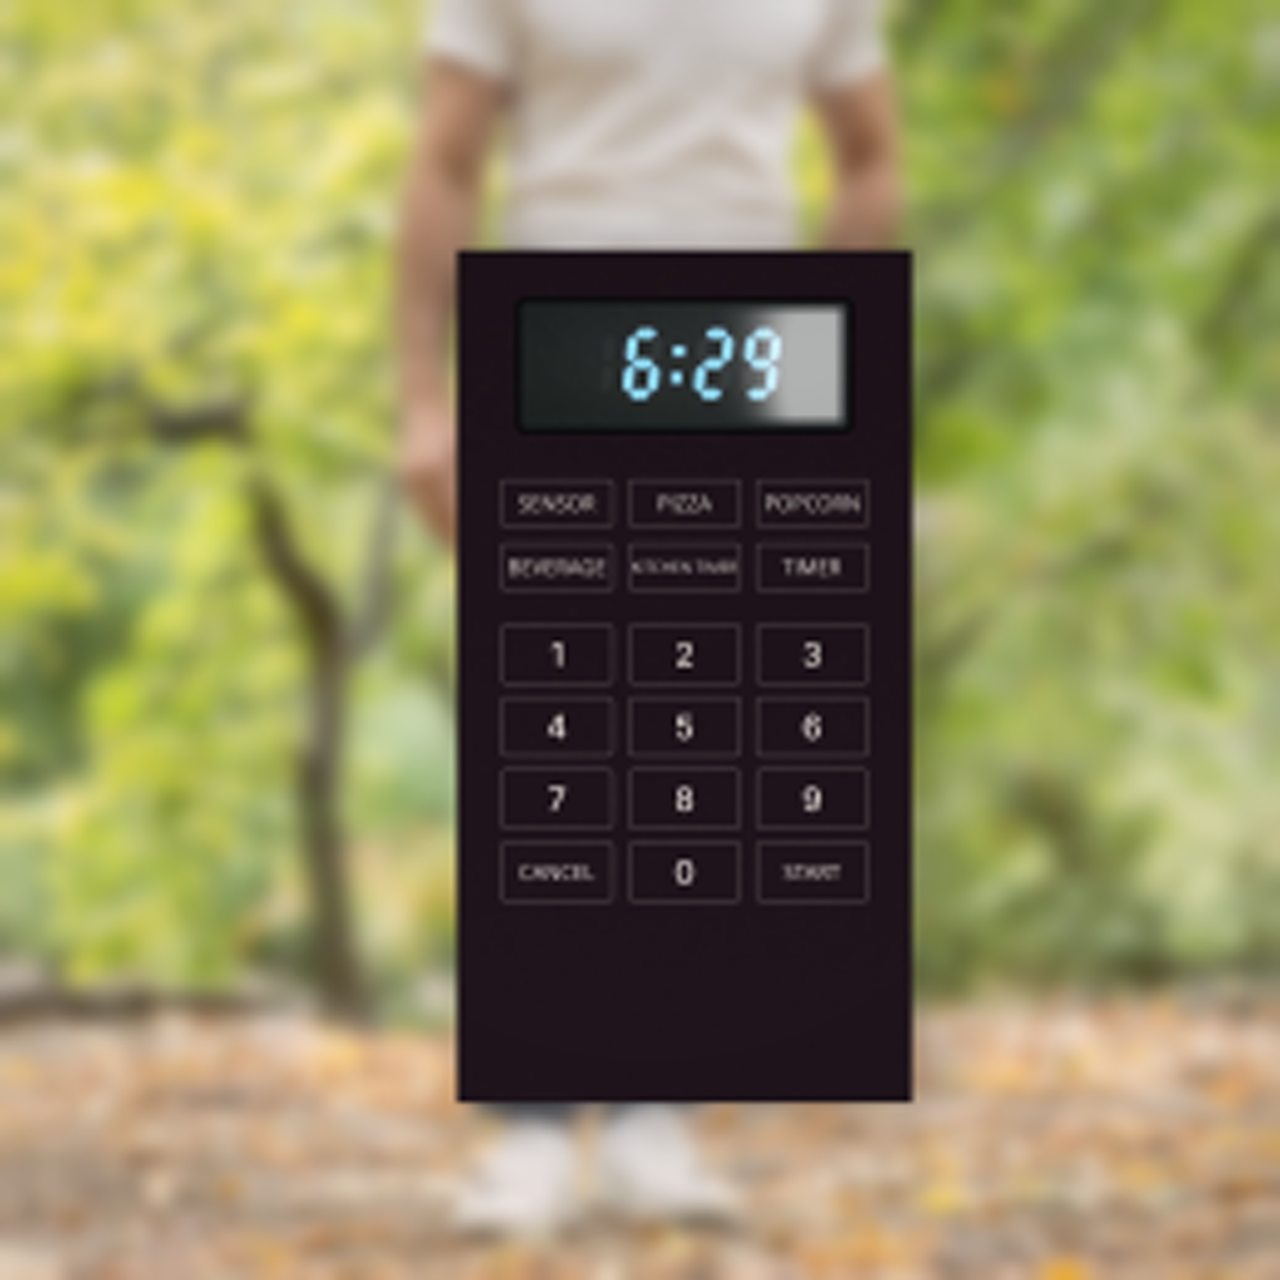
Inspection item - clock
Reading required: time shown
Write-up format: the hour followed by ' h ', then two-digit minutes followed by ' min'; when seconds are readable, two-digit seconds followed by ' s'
6 h 29 min
